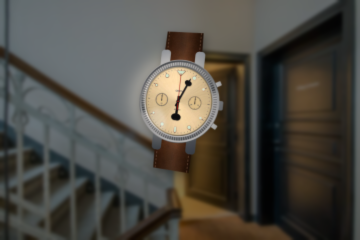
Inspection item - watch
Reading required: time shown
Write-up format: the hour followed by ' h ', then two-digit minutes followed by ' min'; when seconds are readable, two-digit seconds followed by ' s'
6 h 04 min
